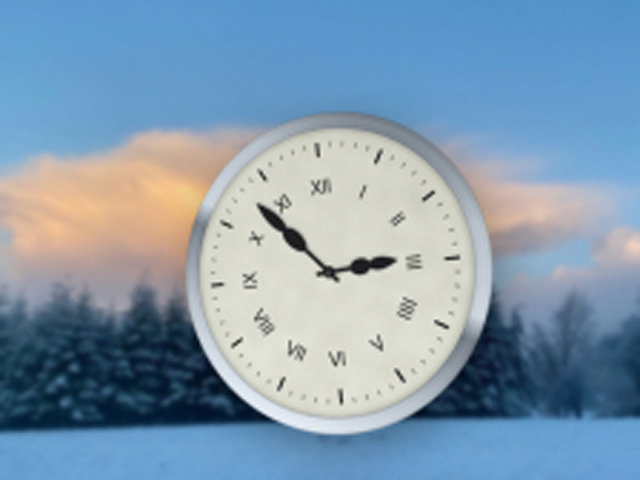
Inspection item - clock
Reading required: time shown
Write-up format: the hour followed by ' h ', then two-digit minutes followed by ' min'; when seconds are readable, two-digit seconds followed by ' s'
2 h 53 min
